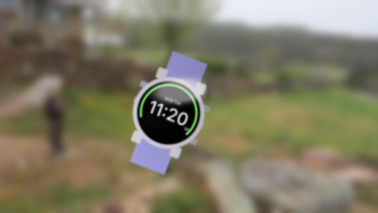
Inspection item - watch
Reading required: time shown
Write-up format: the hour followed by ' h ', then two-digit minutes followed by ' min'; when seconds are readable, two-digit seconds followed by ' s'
11 h 20 min
